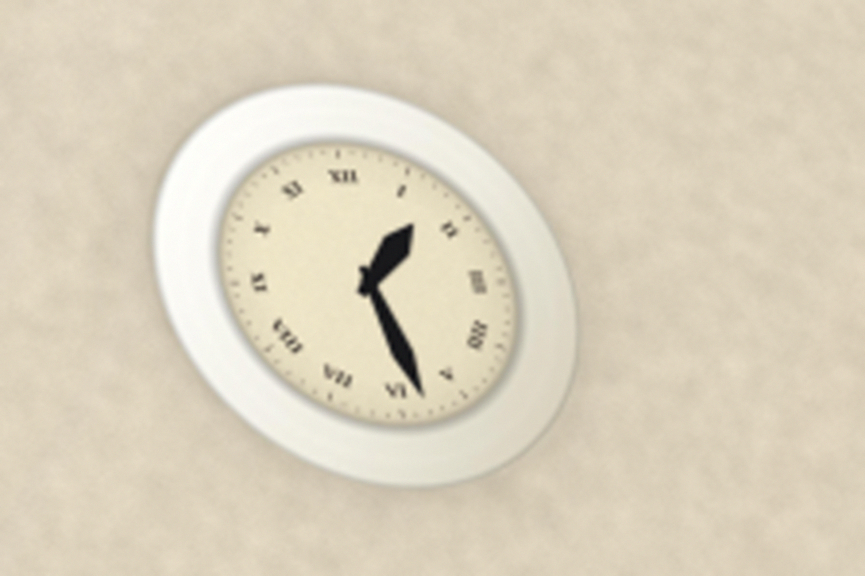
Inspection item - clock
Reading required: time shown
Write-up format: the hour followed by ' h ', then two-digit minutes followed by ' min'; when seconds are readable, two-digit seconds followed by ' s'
1 h 28 min
